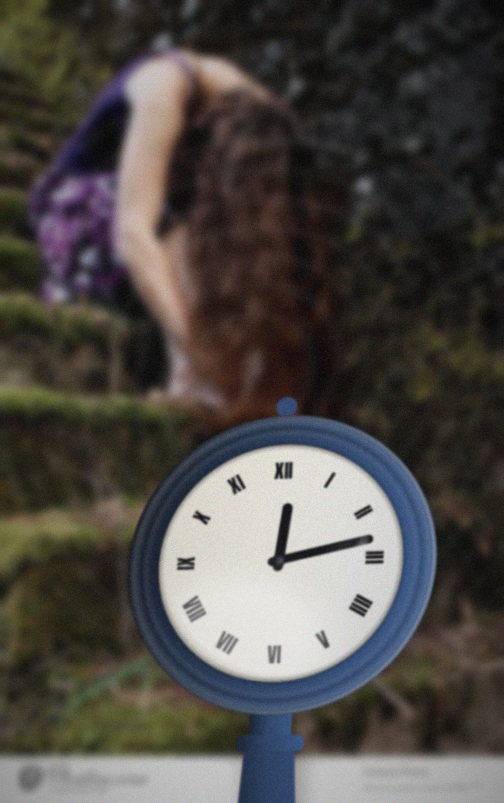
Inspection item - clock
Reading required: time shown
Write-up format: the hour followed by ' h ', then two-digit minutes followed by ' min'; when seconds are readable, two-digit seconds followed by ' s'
12 h 13 min
